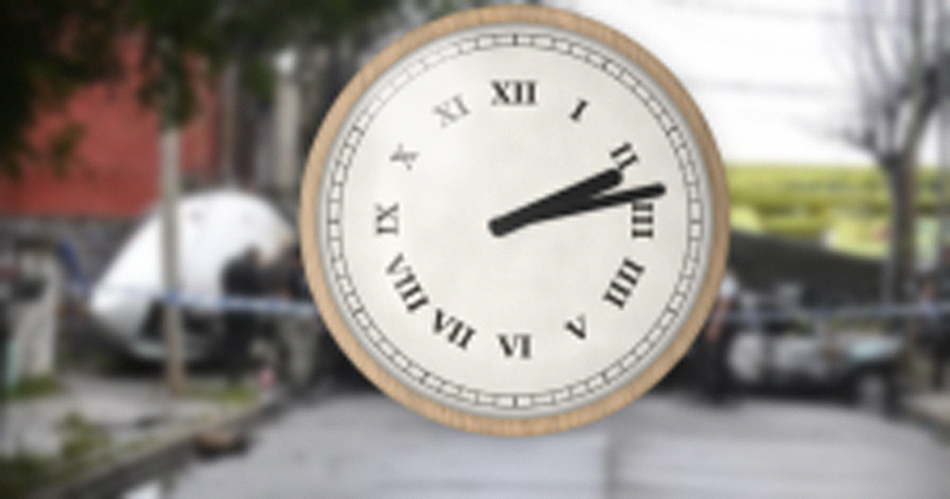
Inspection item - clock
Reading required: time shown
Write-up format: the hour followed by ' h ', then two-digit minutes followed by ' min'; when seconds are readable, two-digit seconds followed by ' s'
2 h 13 min
